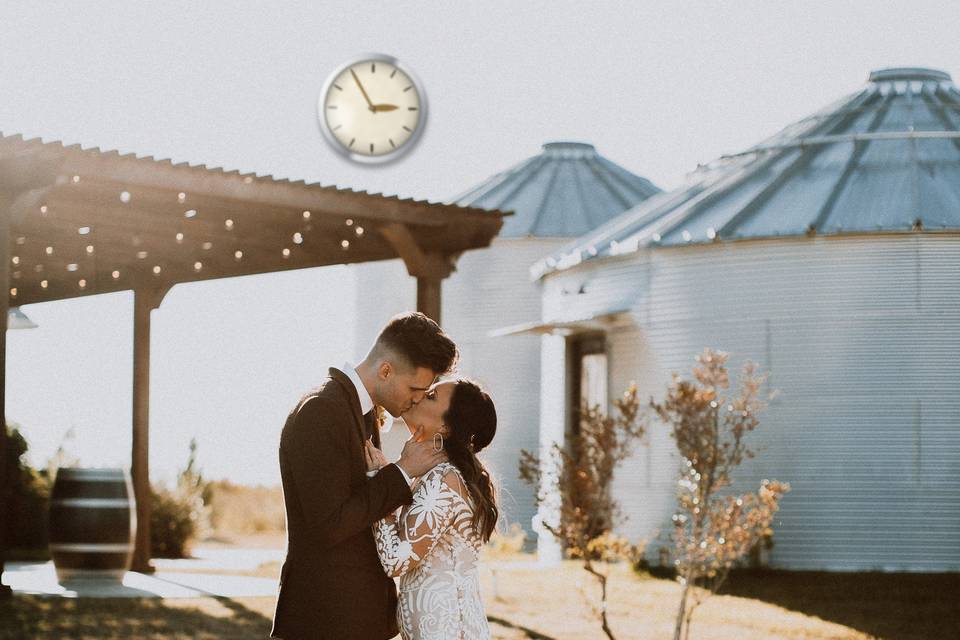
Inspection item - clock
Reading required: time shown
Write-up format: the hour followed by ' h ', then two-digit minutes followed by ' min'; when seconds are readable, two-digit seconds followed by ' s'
2 h 55 min
